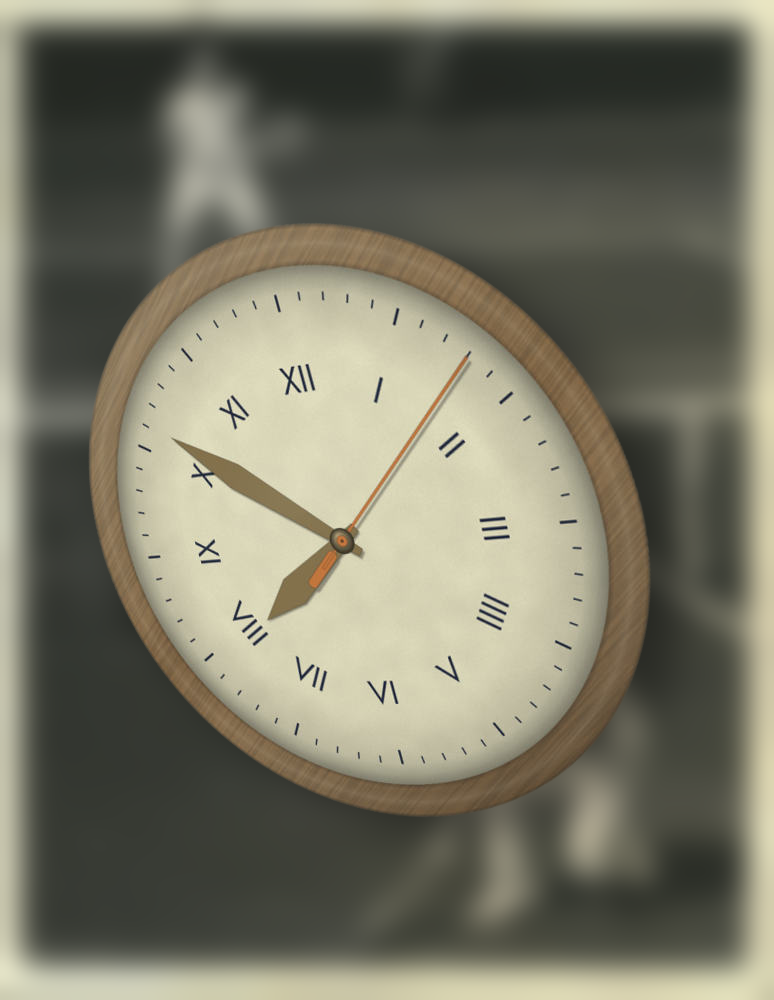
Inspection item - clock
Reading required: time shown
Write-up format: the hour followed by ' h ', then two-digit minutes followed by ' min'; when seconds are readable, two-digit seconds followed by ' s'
7 h 51 min 08 s
